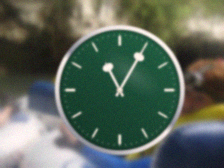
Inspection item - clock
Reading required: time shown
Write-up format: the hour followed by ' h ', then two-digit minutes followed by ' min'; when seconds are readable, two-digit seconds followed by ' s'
11 h 05 min
